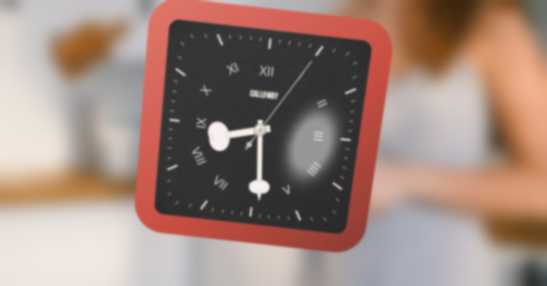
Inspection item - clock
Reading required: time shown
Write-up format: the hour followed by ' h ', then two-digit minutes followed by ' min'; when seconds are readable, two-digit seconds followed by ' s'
8 h 29 min 05 s
